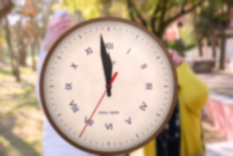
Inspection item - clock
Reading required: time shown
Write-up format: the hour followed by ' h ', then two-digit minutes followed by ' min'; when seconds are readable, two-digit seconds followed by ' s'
11 h 58 min 35 s
